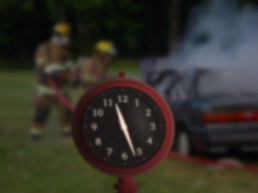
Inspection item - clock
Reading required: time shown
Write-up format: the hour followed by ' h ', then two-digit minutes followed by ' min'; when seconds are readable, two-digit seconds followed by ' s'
11 h 27 min
